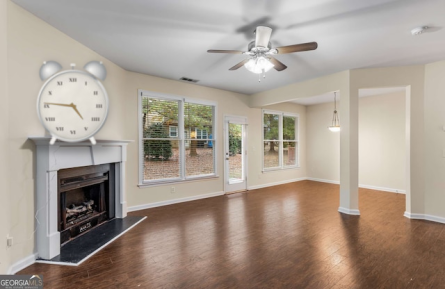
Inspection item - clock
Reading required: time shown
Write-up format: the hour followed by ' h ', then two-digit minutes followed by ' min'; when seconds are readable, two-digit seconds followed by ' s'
4 h 46 min
